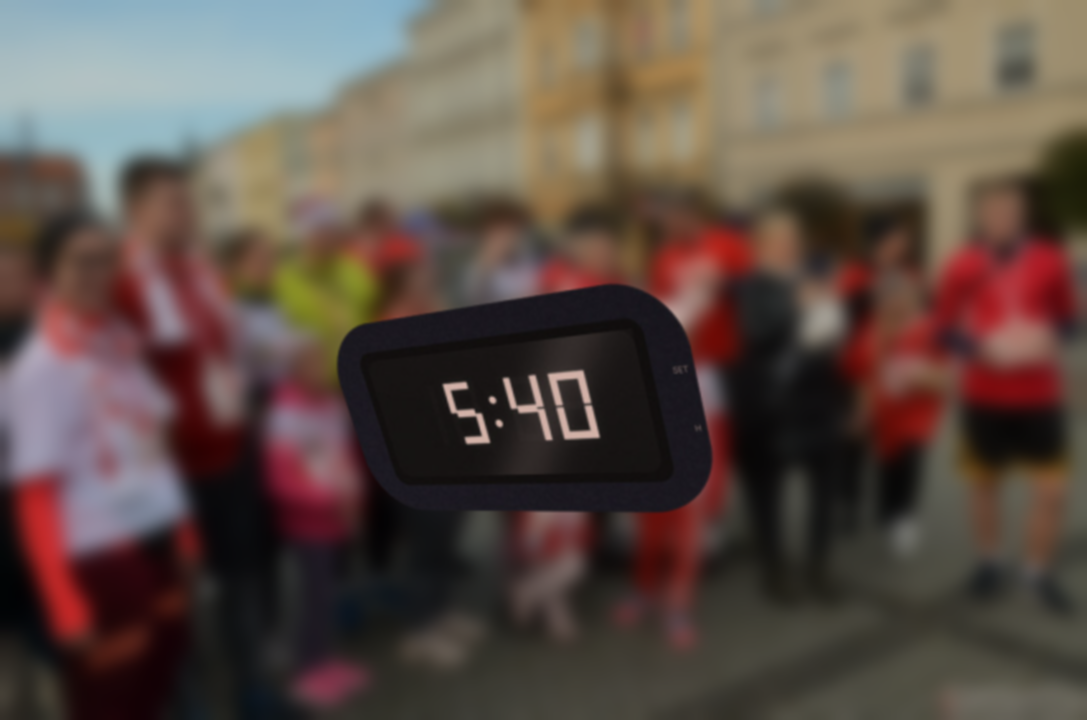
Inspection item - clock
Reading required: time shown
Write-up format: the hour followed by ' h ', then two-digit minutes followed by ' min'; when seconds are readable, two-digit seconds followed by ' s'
5 h 40 min
